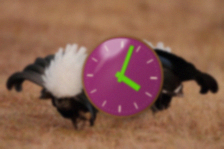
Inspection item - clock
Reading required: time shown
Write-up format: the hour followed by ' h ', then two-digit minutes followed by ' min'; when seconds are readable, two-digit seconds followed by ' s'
4 h 03 min
